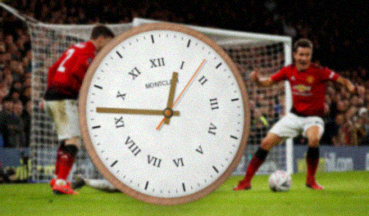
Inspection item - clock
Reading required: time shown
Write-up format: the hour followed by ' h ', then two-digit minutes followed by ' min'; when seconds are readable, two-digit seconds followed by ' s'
12 h 47 min 08 s
